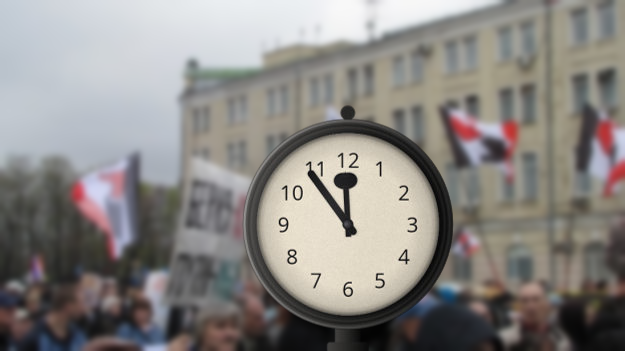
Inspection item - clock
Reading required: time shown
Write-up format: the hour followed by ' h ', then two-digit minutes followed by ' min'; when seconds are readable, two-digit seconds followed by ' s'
11 h 54 min
